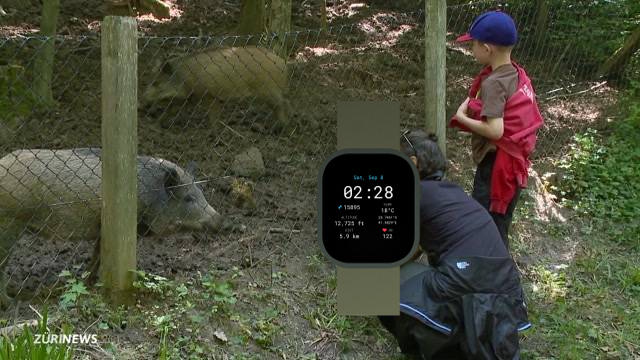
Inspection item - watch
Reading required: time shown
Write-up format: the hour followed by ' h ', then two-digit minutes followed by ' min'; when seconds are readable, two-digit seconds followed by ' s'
2 h 28 min
